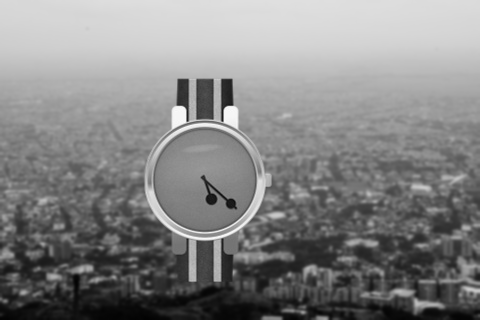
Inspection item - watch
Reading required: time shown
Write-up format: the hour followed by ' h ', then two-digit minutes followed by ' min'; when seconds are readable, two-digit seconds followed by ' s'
5 h 22 min
